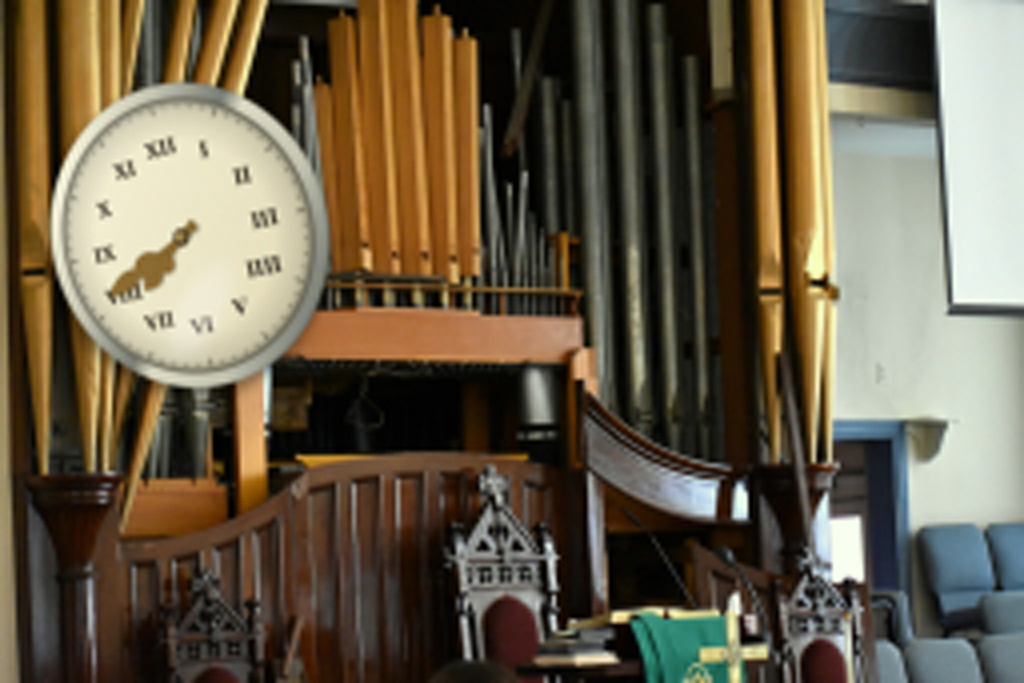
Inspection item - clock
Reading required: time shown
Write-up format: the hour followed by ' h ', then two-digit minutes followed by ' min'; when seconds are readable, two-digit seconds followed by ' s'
7 h 41 min
